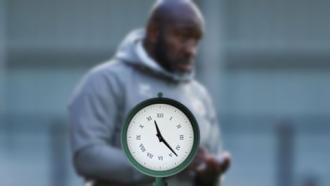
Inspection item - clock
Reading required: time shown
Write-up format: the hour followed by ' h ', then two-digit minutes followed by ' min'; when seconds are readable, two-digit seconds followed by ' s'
11 h 23 min
